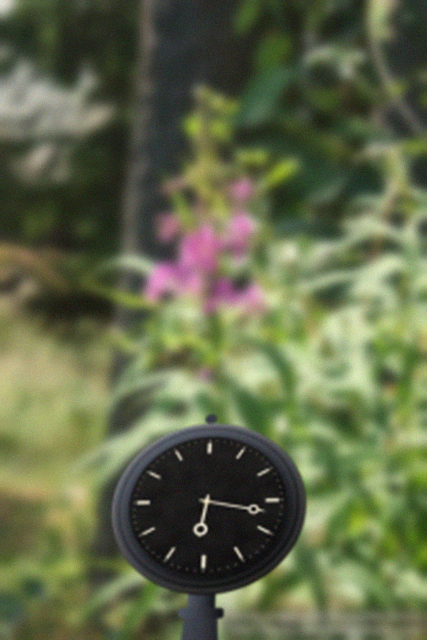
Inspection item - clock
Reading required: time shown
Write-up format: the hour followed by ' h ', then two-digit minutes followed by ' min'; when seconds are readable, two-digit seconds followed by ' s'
6 h 17 min
